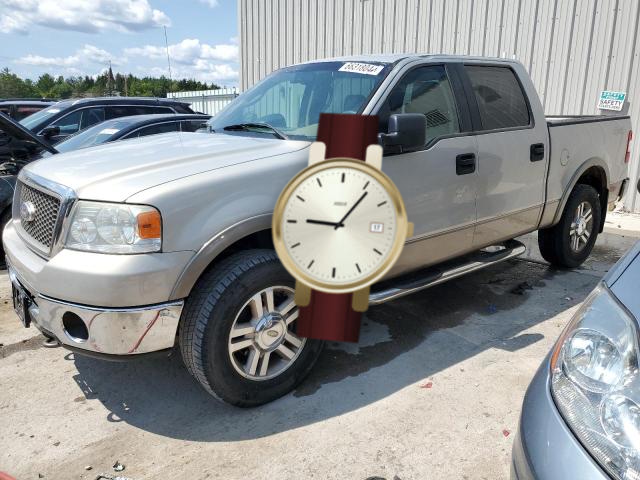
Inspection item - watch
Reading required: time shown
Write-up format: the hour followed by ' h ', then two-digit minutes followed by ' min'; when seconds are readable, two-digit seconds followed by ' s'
9 h 06 min
